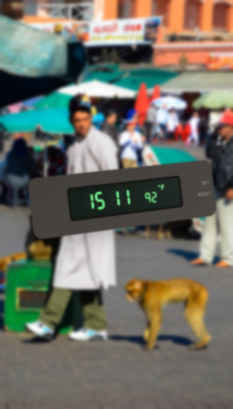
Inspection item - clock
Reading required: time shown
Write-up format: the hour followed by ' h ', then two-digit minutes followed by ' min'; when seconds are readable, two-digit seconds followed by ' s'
15 h 11 min
